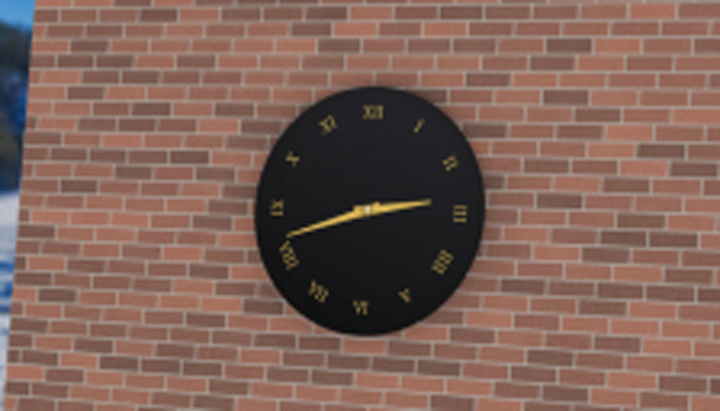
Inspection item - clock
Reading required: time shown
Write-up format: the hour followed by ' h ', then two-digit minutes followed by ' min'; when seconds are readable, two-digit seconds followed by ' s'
2 h 42 min
